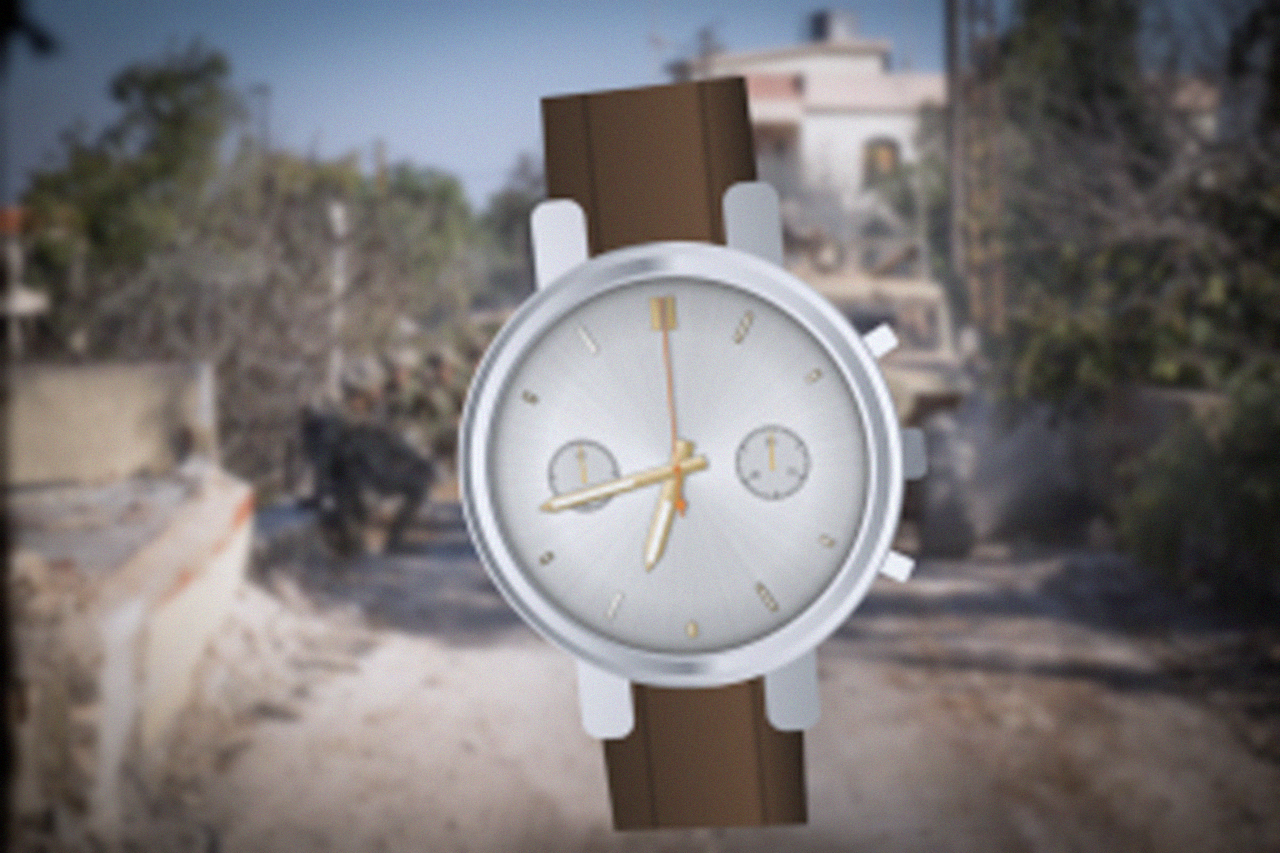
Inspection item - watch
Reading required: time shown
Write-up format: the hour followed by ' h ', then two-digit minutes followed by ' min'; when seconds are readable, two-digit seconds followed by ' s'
6 h 43 min
